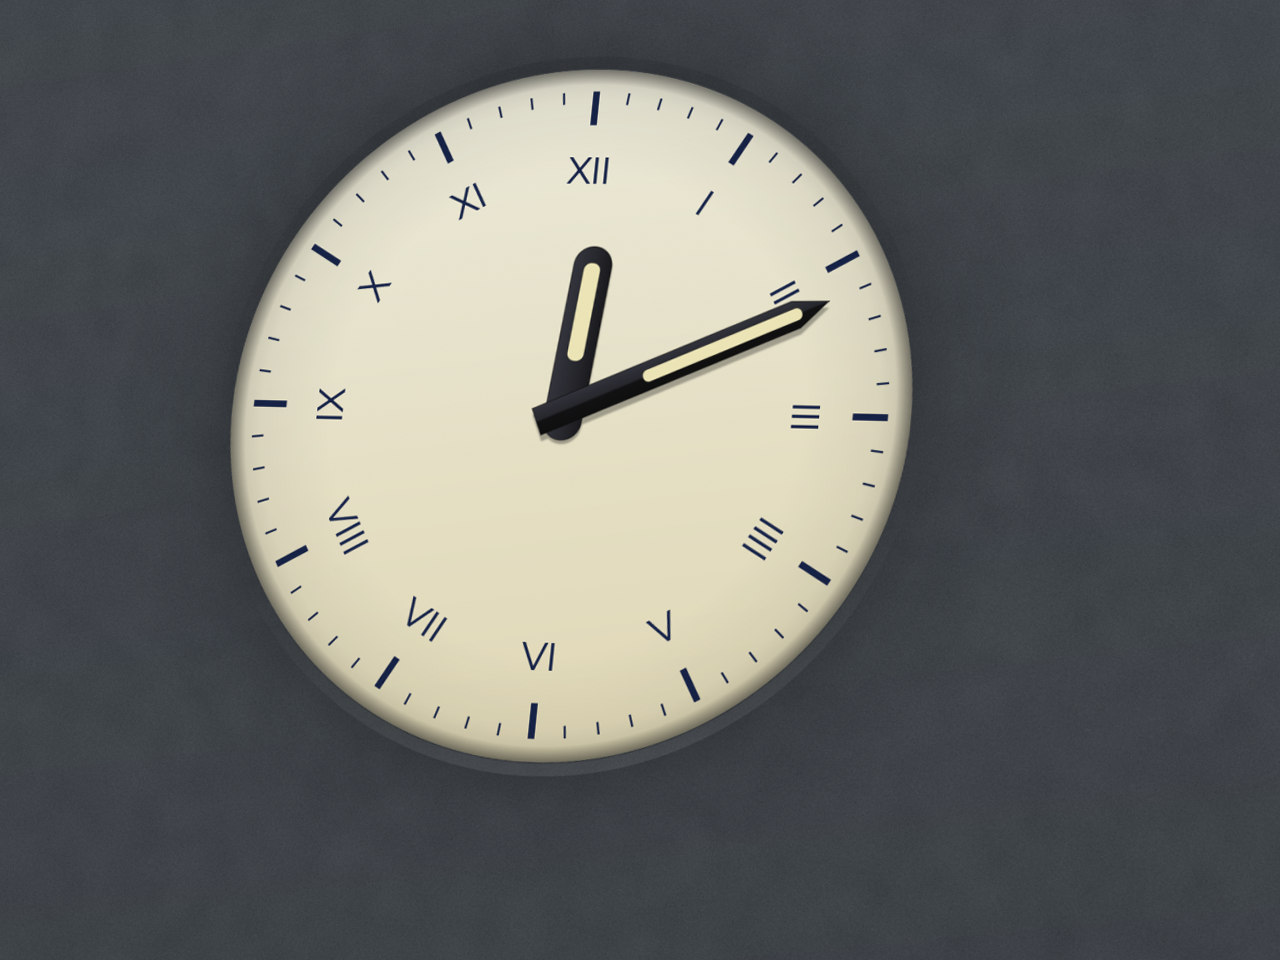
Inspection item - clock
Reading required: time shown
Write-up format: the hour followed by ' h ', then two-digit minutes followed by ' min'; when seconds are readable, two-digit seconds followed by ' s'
12 h 11 min
